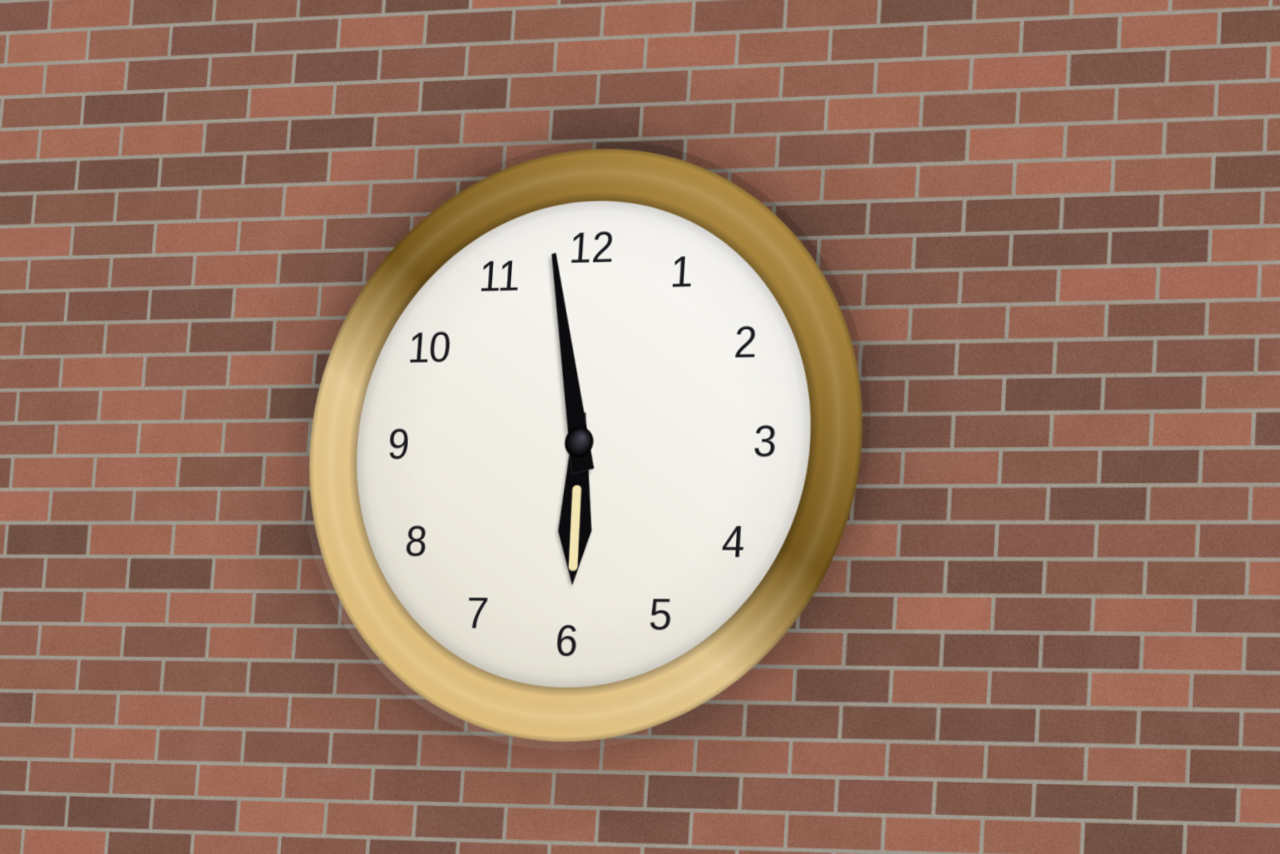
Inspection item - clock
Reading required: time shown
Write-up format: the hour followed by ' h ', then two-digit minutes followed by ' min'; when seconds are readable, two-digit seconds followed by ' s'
5 h 58 min
